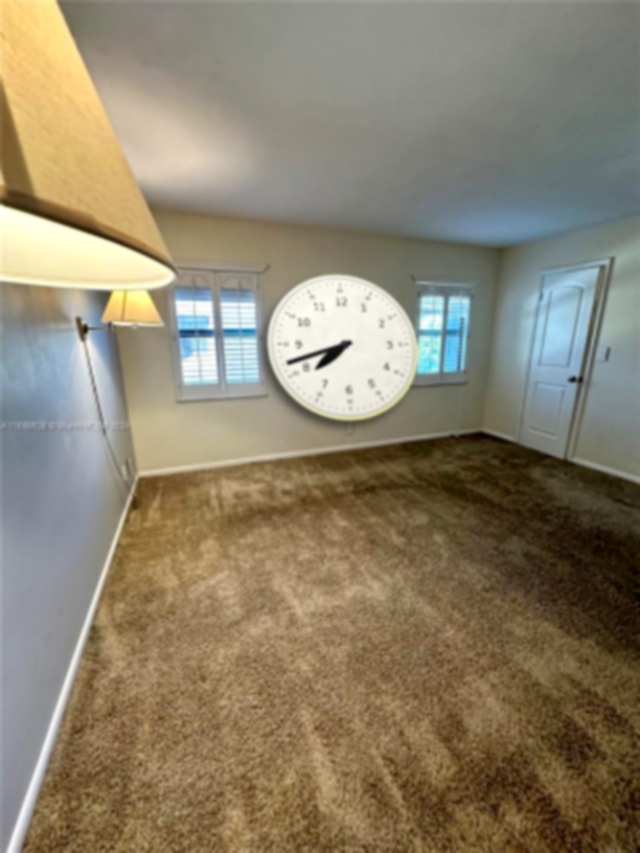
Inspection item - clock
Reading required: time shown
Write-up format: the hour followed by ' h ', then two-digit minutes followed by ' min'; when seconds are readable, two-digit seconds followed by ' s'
7 h 42 min
